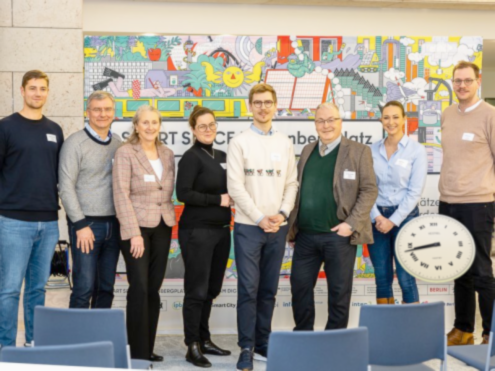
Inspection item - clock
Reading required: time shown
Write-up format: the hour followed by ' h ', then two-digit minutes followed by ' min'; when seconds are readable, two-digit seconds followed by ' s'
8 h 43 min
